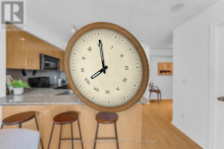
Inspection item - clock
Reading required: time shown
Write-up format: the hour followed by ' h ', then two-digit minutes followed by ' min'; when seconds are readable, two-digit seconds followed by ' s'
8 h 00 min
